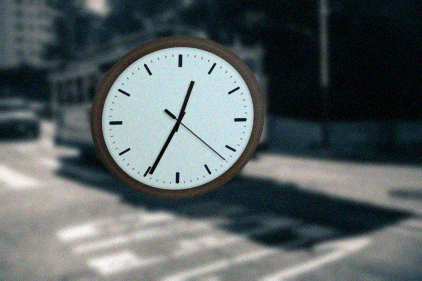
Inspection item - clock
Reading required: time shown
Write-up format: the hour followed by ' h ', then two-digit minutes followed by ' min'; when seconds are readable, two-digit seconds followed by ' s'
12 h 34 min 22 s
